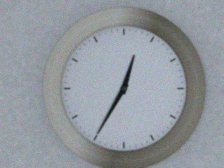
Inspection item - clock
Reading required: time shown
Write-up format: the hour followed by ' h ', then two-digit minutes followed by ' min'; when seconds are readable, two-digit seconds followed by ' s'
12 h 35 min
